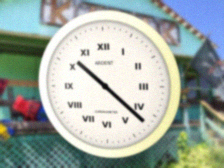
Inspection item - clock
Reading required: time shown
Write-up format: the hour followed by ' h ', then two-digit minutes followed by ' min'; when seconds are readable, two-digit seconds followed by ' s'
10 h 22 min
